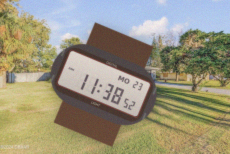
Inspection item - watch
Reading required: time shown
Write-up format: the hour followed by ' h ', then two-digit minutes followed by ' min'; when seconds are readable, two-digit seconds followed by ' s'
11 h 38 min 52 s
